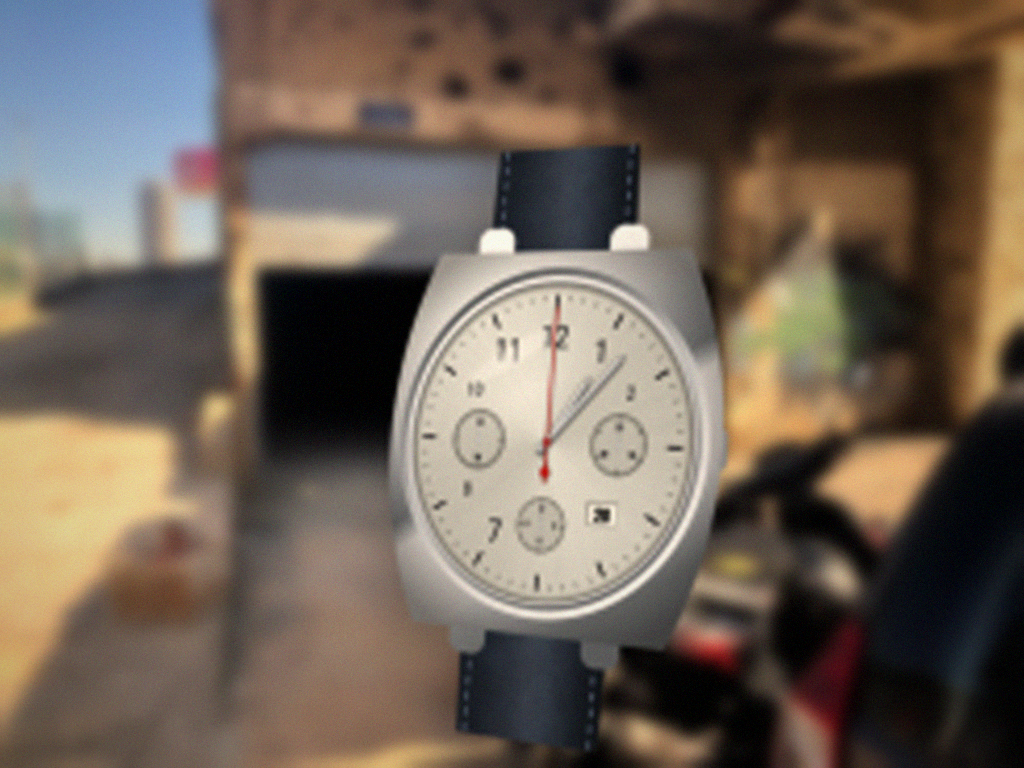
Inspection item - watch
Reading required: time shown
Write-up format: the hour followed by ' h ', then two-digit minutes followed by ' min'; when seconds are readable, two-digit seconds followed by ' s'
1 h 07 min
